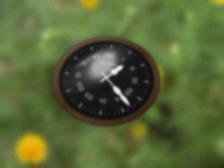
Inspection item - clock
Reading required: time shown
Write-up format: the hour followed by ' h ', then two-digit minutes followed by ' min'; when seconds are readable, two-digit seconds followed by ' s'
1 h 23 min
